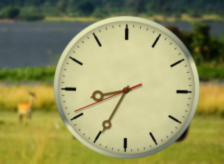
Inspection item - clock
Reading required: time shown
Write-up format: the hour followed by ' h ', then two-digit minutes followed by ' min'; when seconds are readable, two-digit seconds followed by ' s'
8 h 34 min 41 s
